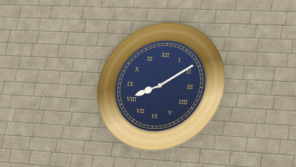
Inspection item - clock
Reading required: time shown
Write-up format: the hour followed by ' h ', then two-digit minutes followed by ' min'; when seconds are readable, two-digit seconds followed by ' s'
8 h 09 min
